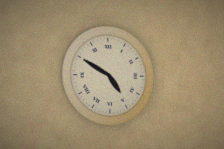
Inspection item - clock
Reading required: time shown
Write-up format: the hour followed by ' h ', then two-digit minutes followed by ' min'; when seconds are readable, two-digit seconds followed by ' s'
4 h 50 min
